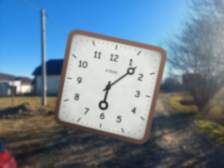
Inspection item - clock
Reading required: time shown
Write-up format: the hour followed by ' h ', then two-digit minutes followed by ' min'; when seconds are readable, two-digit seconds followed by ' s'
6 h 07 min
